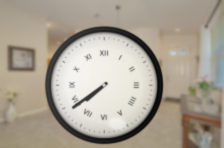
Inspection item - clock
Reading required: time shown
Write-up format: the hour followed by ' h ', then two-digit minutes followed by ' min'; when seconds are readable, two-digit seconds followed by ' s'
7 h 39 min
